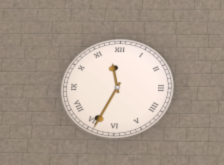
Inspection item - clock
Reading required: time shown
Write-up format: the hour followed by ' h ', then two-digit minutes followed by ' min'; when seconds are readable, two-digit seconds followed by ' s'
11 h 34 min
